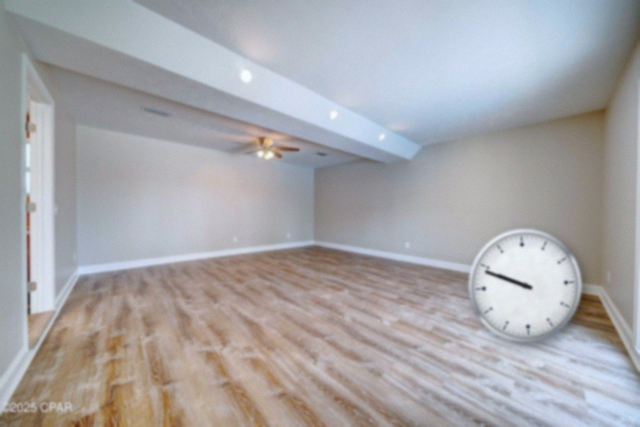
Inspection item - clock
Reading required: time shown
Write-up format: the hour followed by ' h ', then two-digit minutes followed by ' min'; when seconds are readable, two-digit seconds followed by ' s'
9 h 49 min
